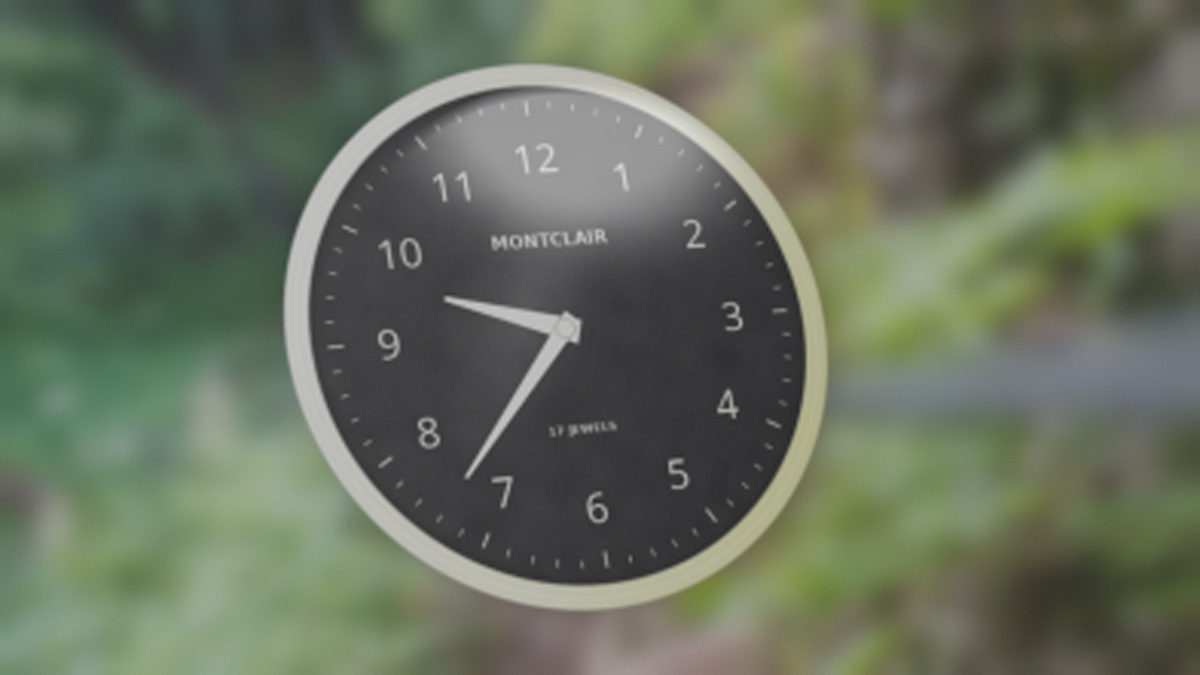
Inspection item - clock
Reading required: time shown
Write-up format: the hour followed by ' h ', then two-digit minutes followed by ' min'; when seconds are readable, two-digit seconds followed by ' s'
9 h 37 min
